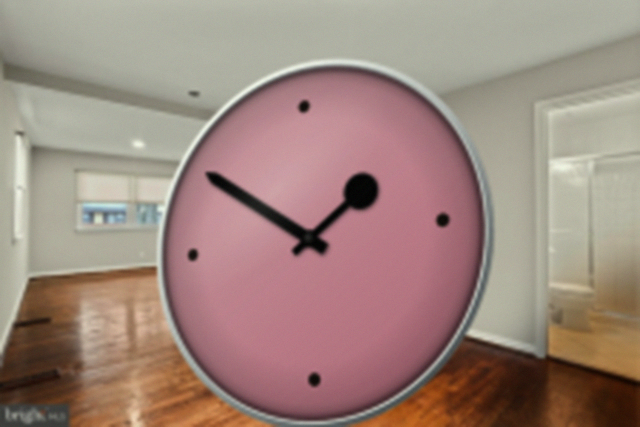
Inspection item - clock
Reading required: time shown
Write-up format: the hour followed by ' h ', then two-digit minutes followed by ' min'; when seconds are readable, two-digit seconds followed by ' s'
1 h 51 min
